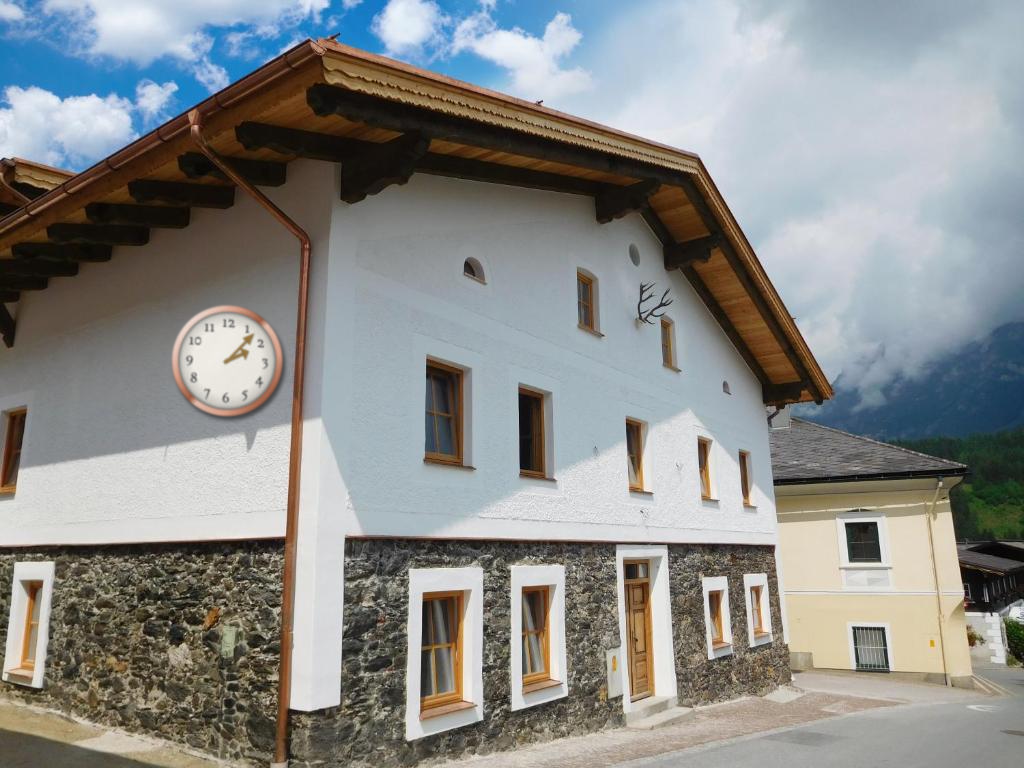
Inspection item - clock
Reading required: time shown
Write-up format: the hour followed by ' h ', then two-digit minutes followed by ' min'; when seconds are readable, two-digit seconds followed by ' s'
2 h 07 min
